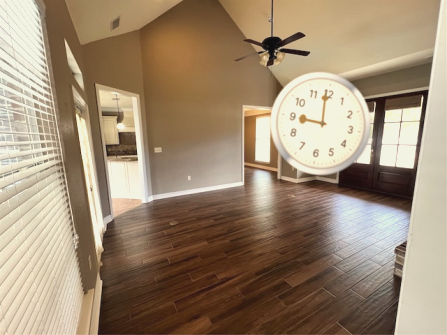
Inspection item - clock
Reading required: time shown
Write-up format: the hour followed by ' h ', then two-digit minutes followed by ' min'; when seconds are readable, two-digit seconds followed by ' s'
8 h 59 min
